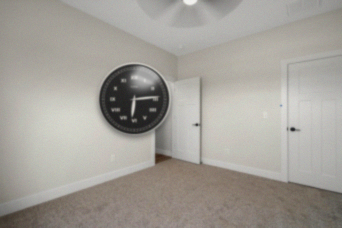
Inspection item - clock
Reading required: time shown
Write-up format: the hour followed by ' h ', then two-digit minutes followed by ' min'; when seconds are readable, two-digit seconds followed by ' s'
6 h 14 min
